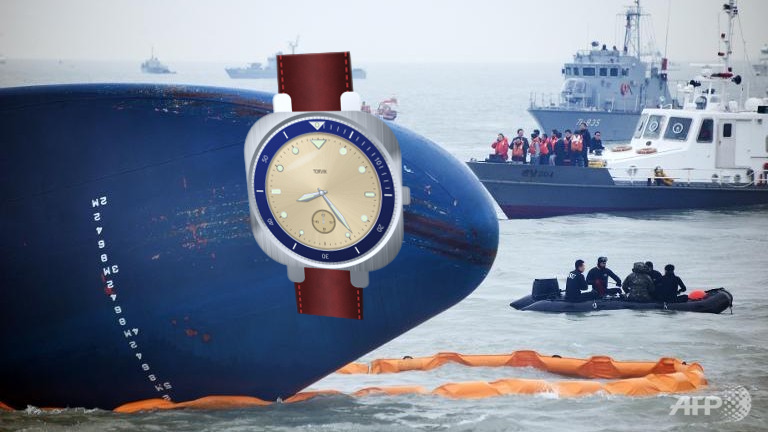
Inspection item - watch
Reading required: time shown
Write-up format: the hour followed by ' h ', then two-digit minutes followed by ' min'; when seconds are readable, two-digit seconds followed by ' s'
8 h 24 min
